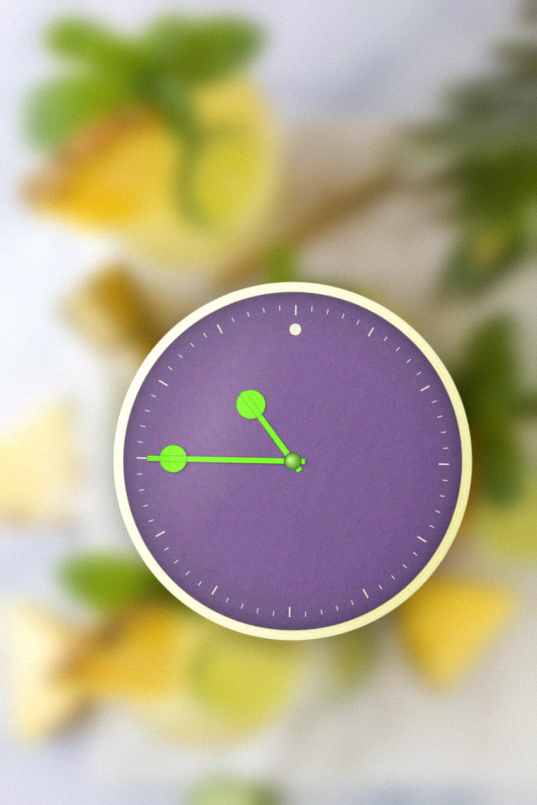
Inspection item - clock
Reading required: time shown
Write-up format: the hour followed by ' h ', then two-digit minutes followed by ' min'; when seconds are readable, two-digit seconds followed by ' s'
10 h 45 min
